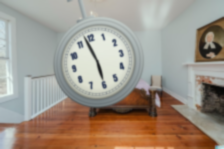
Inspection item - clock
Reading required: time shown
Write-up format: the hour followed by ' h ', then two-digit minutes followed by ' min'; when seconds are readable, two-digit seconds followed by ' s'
5 h 58 min
